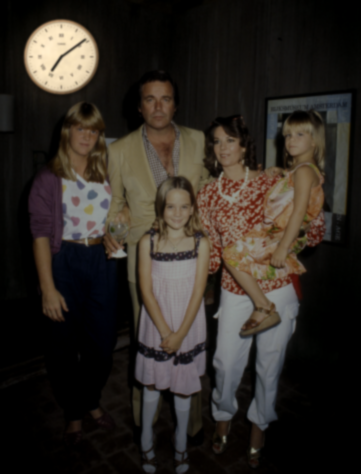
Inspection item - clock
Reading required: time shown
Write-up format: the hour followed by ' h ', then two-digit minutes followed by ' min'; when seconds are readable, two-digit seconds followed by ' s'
7 h 09 min
